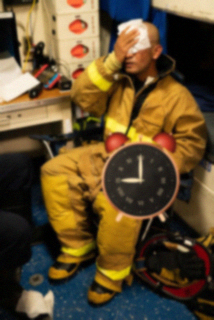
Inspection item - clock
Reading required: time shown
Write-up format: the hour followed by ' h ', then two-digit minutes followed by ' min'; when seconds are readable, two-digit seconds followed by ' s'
9 h 00 min
